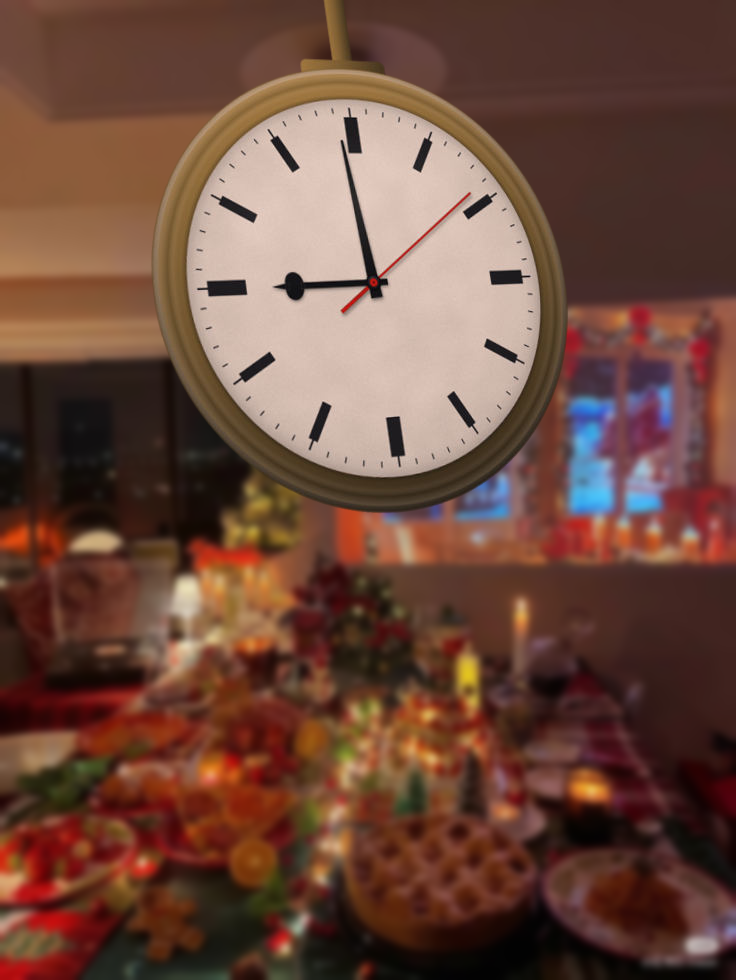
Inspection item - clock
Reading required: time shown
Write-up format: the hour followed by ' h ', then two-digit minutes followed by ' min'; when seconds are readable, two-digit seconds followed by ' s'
8 h 59 min 09 s
